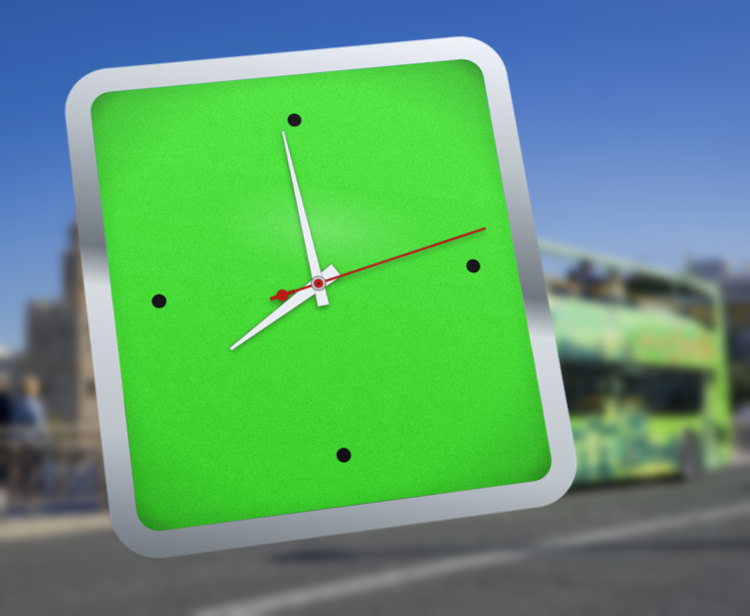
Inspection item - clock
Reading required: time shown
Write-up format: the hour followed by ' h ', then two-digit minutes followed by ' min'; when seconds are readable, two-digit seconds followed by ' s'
7 h 59 min 13 s
